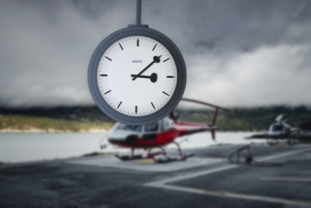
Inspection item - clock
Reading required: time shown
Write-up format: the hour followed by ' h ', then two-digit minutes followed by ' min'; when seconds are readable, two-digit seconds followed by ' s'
3 h 08 min
